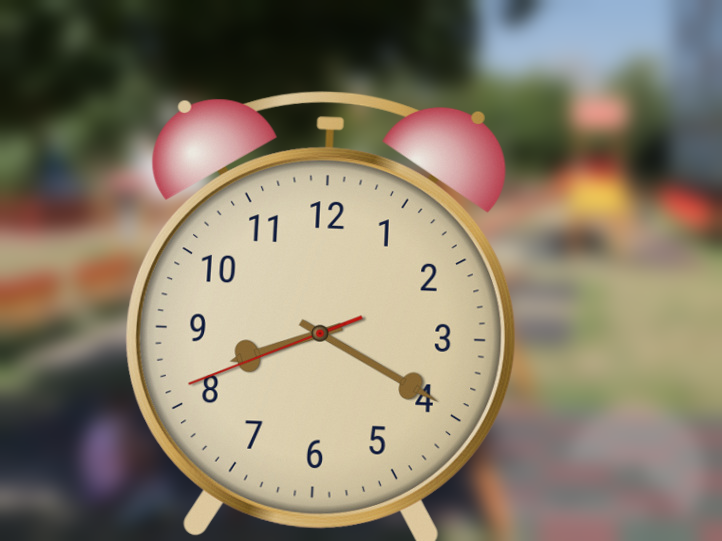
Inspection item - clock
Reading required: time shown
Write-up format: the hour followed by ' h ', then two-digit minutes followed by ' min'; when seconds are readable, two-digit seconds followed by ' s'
8 h 19 min 41 s
